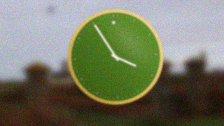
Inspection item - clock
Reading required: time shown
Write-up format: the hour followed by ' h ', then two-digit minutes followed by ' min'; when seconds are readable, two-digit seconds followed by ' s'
3 h 55 min
